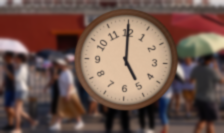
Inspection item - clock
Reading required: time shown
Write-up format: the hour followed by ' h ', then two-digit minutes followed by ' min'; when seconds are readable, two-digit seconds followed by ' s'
5 h 00 min
